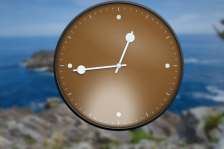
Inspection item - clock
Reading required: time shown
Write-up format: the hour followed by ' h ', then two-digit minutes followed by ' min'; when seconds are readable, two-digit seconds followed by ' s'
12 h 44 min
